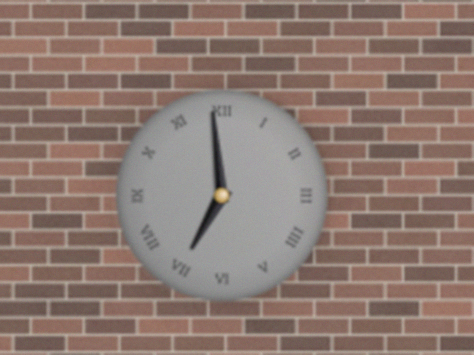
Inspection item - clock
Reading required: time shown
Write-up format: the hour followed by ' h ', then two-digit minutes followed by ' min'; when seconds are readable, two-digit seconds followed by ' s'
6 h 59 min
